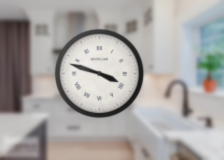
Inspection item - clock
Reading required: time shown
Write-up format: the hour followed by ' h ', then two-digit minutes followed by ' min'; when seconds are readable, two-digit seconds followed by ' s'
3 h 48 min
